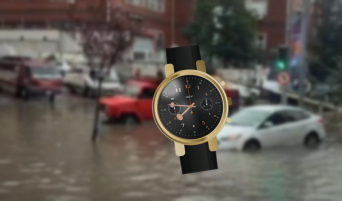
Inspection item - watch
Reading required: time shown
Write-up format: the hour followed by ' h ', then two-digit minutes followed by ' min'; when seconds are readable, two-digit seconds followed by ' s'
7 h 47 min
